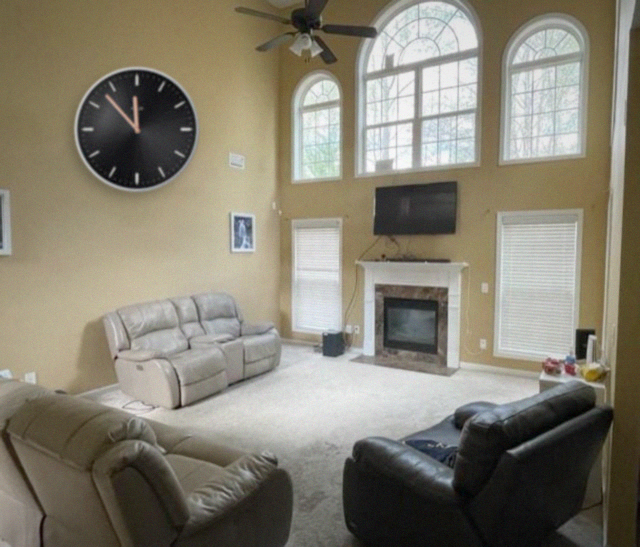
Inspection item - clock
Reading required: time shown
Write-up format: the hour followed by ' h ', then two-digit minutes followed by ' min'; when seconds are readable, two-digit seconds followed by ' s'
11 h 53 min
